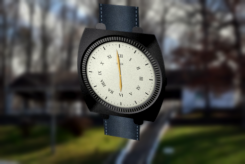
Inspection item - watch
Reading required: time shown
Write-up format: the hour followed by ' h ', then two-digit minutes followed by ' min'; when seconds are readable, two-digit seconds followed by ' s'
5 h 59 min
